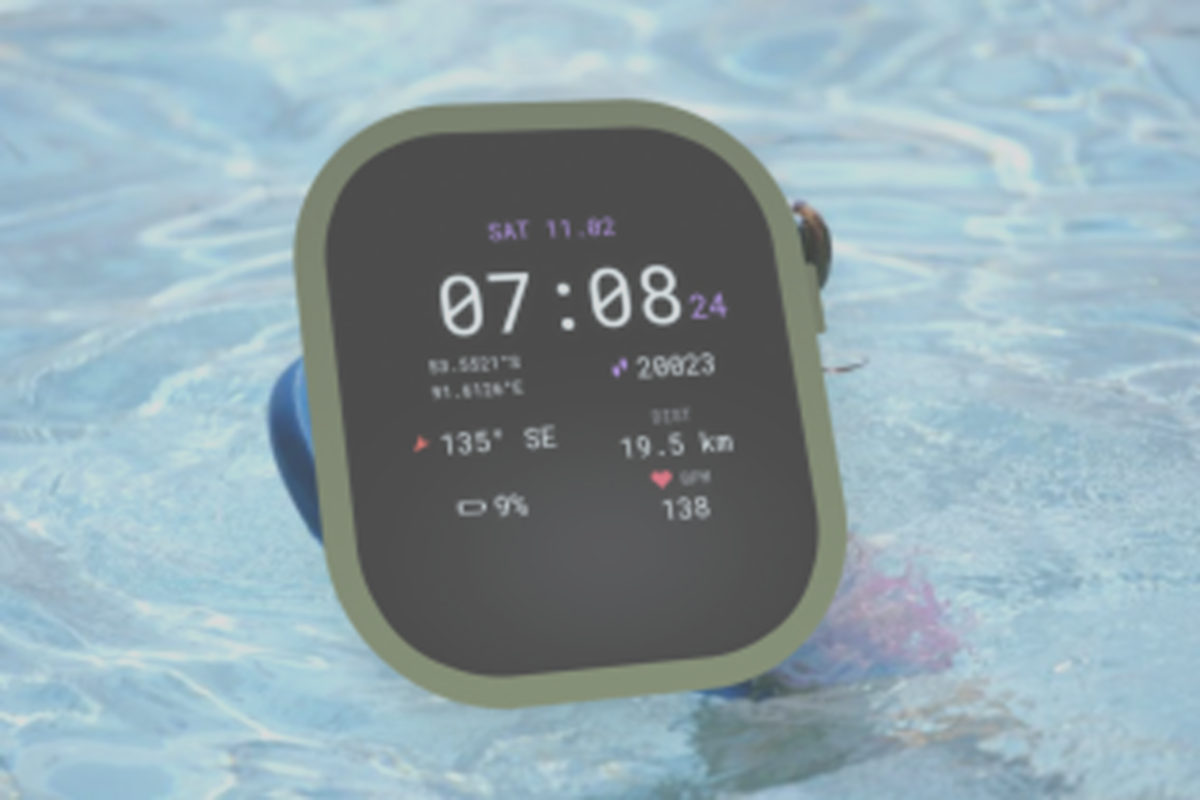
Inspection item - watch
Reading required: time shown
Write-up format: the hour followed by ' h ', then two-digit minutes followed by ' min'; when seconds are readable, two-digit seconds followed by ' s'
7 h 08 min 24 s
